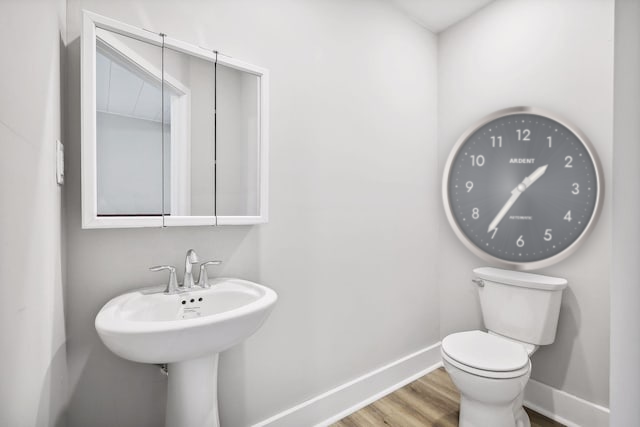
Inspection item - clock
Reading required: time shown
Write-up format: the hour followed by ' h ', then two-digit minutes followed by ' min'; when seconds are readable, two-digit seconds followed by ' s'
1 h 36 min
